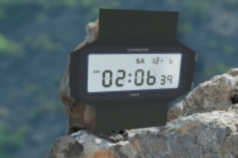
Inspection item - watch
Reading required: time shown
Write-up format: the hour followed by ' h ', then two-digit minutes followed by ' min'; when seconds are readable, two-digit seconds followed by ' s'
2 h 06 min 39 s
